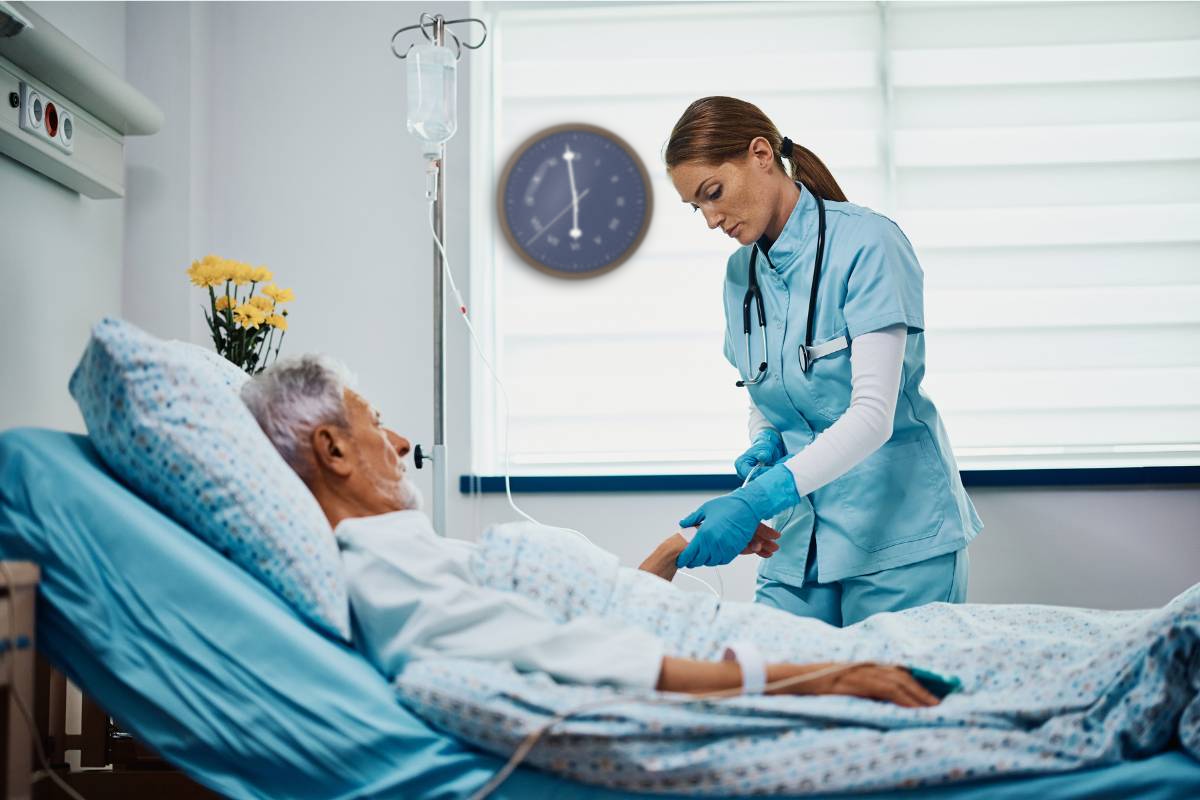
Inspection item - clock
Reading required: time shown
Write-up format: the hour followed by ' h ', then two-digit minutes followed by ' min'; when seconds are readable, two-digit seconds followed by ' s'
5 h 58 min 38 s
